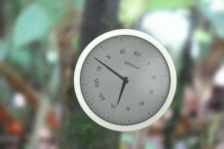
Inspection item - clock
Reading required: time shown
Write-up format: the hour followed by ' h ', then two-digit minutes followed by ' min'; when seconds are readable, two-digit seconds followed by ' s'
5 h 47 min
